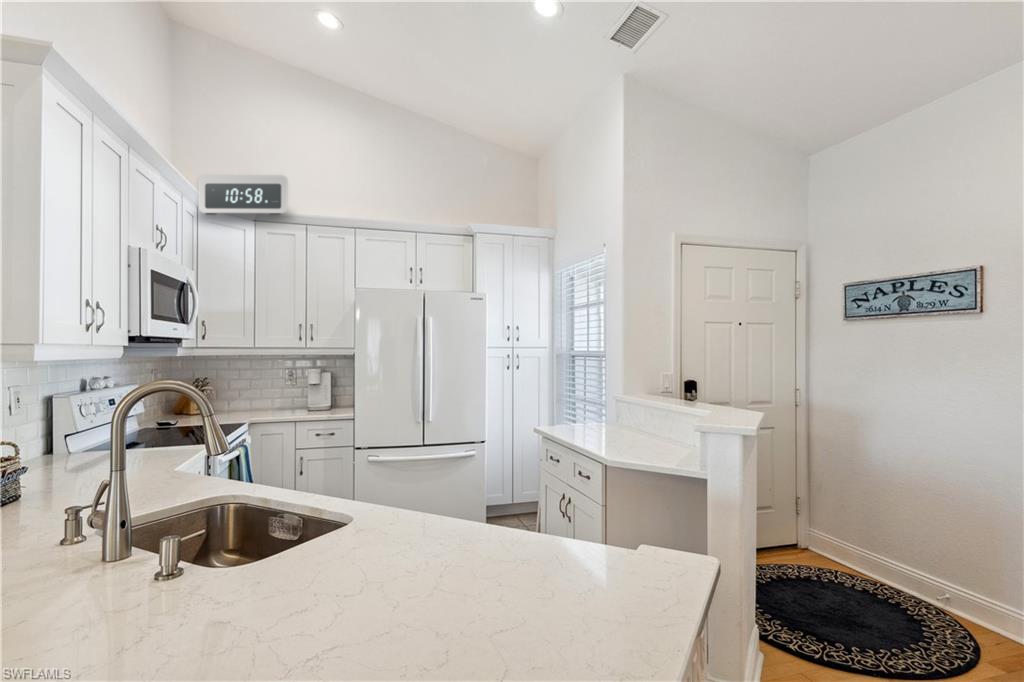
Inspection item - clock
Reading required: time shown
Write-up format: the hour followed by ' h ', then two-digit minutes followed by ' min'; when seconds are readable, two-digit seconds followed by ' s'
10 h 58 min
